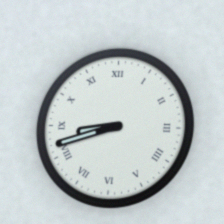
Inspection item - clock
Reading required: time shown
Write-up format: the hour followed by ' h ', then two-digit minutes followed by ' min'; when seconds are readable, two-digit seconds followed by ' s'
8 h 42 min
